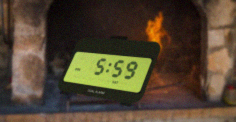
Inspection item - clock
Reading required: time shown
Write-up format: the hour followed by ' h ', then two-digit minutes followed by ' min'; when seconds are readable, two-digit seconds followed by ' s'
5 h 59 min
